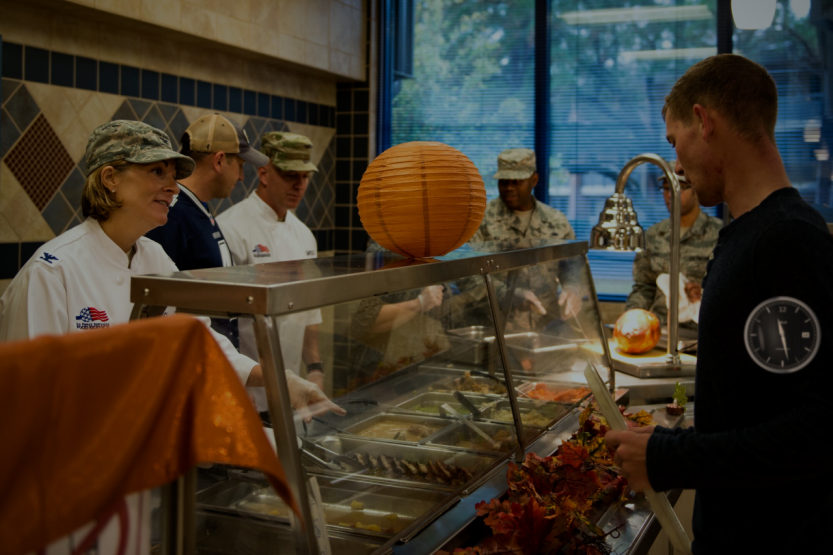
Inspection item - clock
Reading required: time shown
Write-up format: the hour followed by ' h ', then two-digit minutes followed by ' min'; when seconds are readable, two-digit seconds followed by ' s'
11 h 28 min
